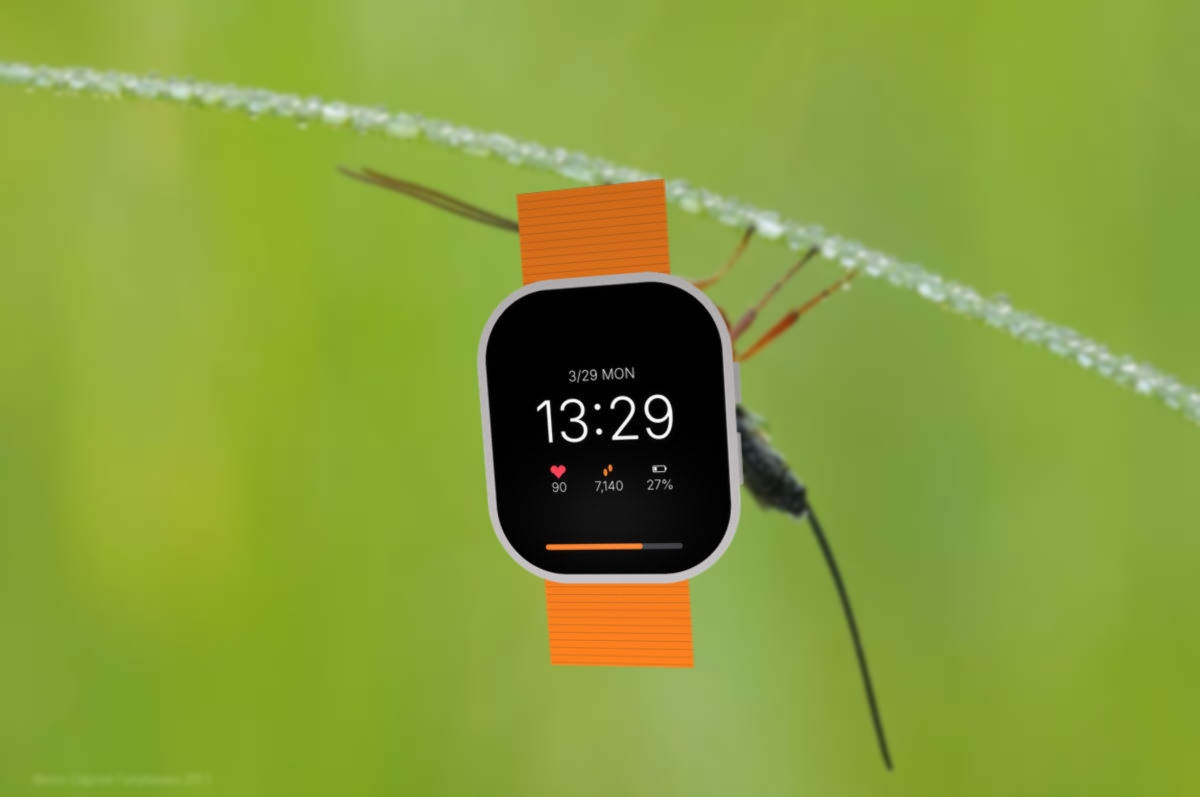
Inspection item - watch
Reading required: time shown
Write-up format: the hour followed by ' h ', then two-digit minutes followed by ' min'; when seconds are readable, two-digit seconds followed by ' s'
13 h 29 min
